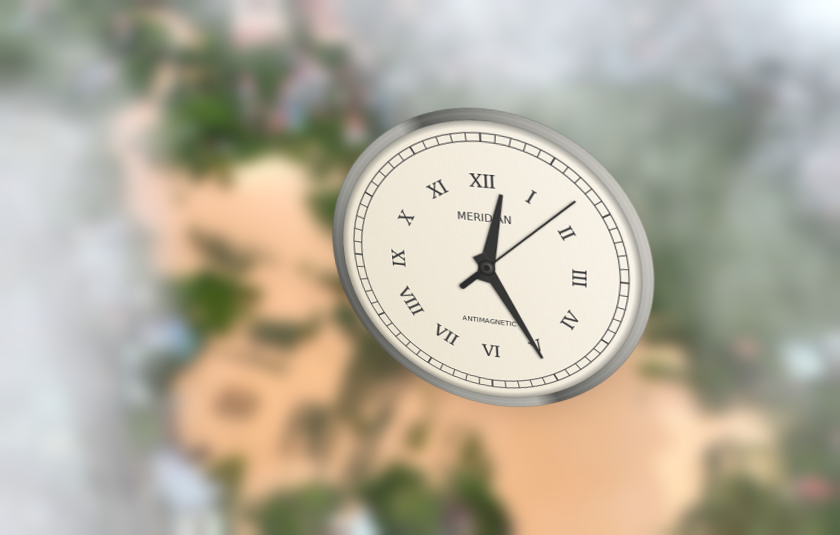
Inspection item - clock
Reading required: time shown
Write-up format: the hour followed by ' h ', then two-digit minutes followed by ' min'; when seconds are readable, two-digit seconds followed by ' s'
12 h 25 min 08 s
